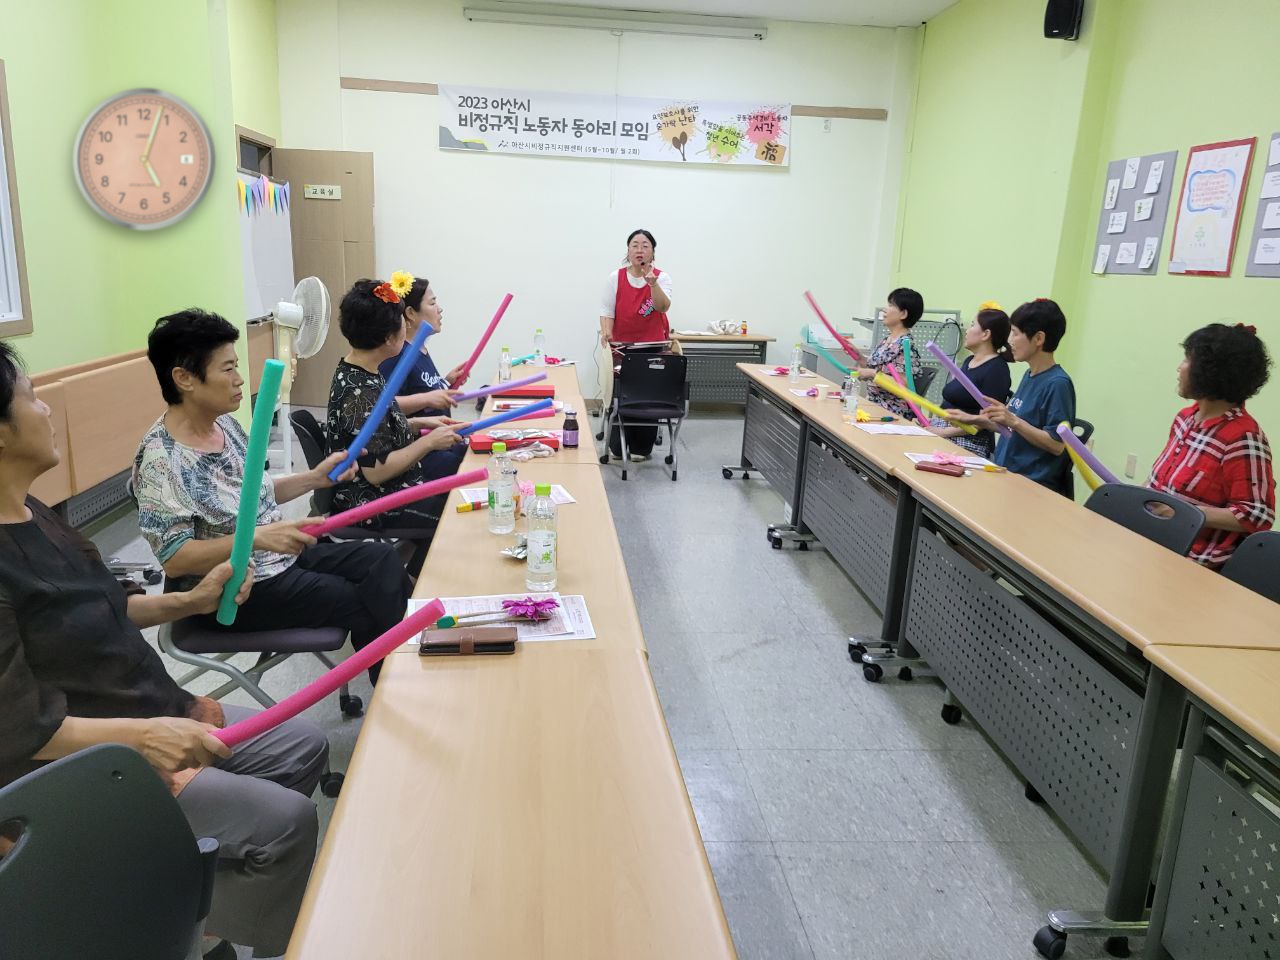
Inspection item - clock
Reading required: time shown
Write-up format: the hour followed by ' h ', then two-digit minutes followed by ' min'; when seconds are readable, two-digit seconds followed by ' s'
5 h 03 min
